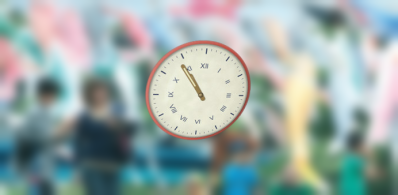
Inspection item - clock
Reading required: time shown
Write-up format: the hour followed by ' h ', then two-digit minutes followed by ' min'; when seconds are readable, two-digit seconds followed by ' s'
10 h 54 min
